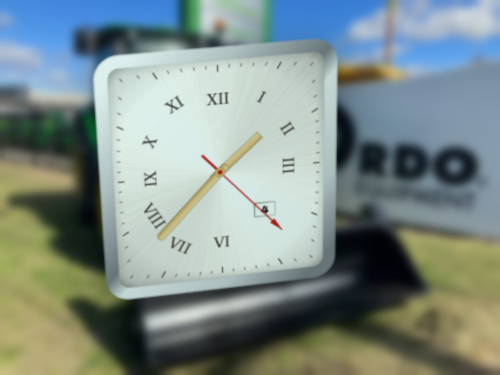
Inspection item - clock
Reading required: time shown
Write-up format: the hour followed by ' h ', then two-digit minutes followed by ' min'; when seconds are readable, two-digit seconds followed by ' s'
1 h 37 min 23 s
